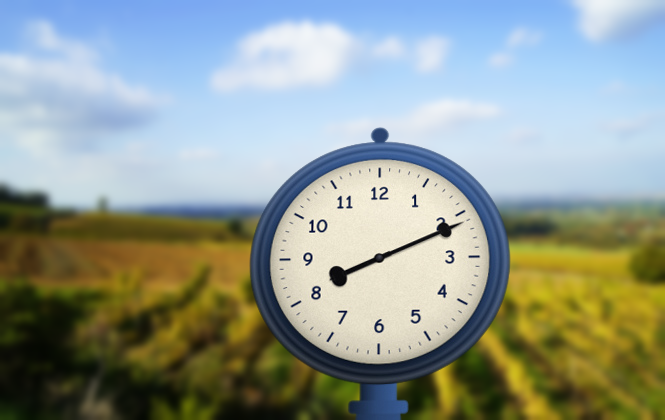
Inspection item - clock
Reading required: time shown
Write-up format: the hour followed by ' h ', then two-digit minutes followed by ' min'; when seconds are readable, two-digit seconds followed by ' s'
8 h 11 min
